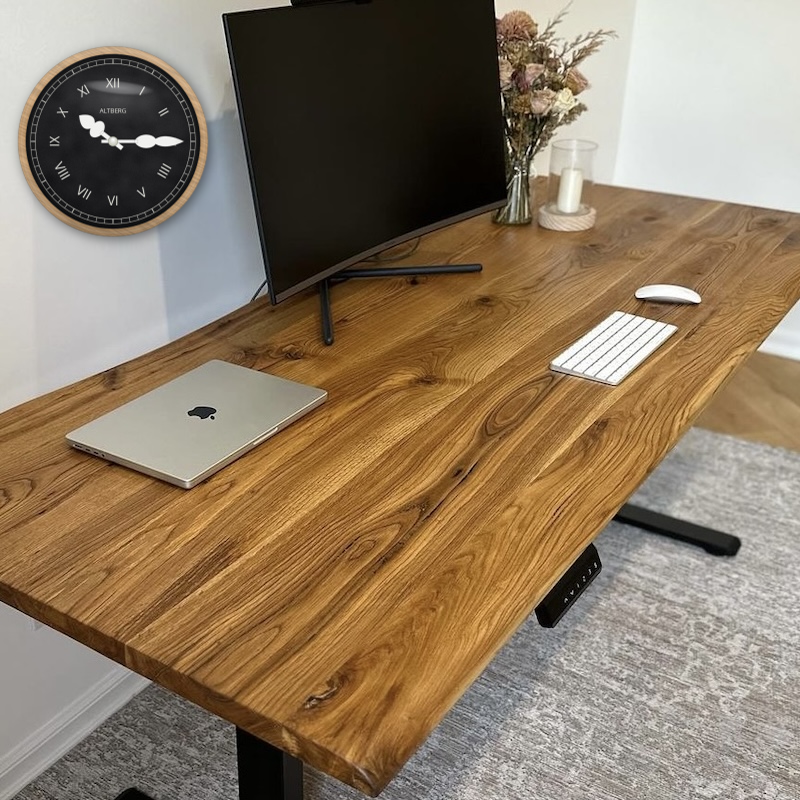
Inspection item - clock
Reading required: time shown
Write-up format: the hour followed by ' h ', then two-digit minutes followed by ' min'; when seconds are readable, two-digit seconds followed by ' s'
10 h 15 min
